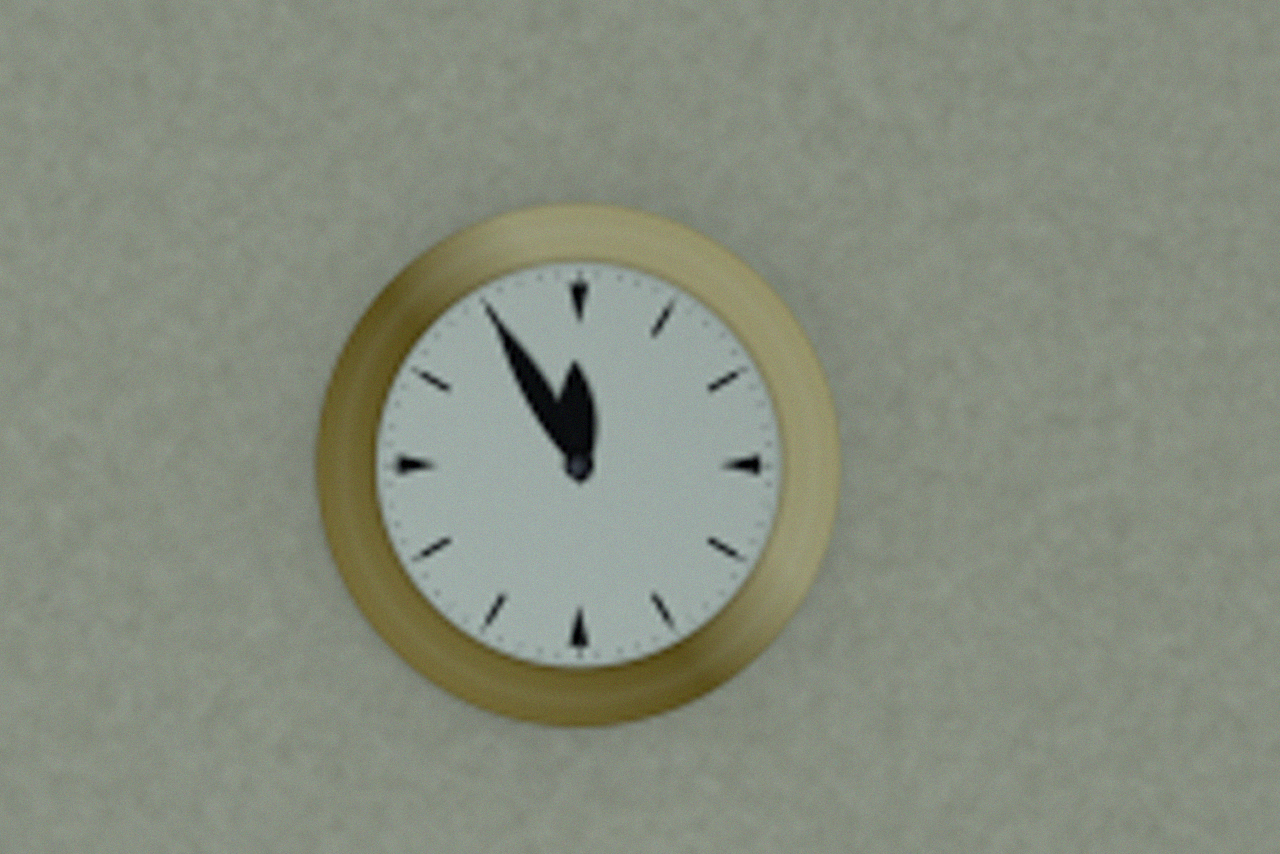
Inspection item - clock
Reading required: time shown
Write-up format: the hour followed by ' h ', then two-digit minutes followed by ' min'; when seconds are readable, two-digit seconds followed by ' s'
11 h 55 min
